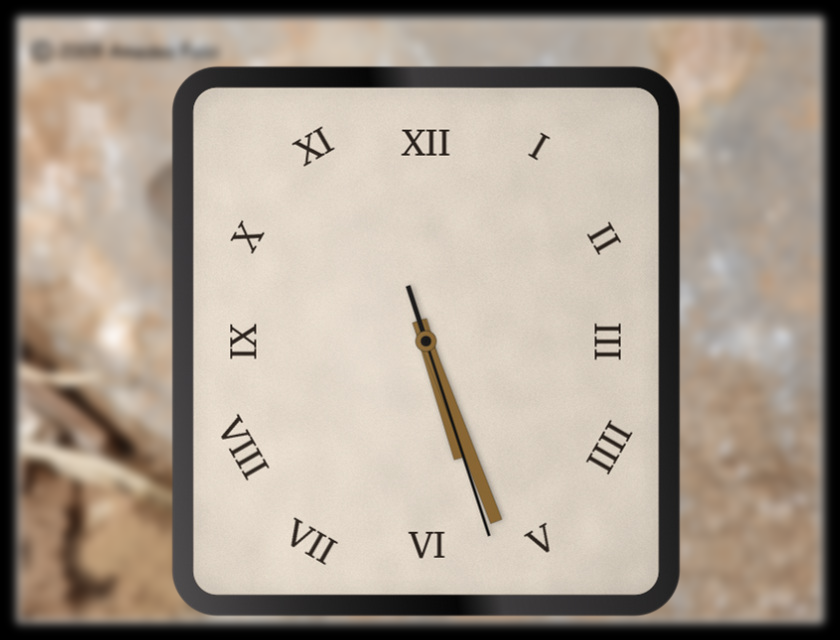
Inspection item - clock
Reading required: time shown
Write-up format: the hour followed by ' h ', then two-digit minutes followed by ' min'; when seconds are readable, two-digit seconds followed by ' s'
5 h 26 min 27 s
